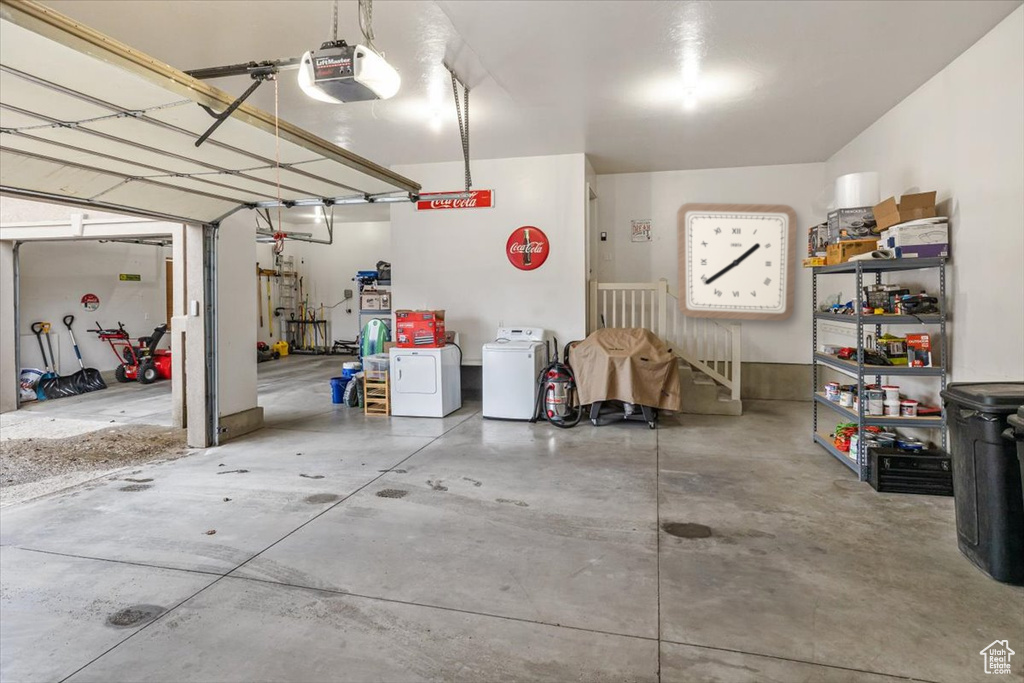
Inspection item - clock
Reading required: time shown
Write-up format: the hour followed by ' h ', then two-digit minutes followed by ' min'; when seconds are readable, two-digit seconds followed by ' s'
1 h 39 min
